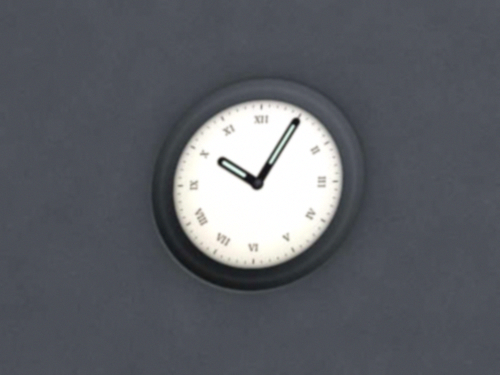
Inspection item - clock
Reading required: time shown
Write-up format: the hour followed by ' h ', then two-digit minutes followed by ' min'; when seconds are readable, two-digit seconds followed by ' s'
10 h 05 min
